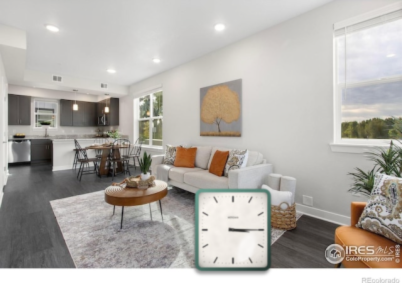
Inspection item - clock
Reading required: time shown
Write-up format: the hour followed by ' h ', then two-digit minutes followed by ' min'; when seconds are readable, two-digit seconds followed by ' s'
3 h 15 min
